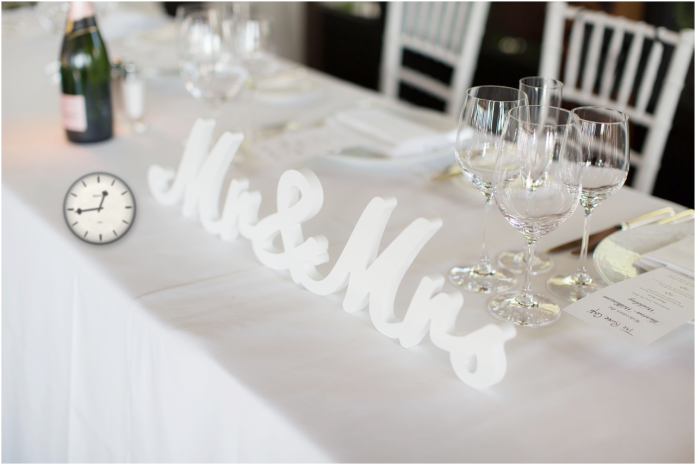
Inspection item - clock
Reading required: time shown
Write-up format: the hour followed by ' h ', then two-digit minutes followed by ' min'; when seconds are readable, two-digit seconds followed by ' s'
12 h 44 min
